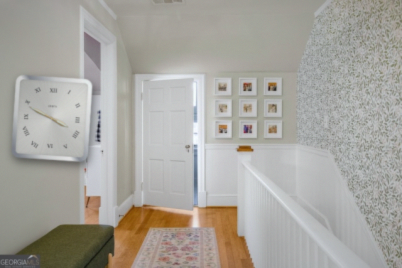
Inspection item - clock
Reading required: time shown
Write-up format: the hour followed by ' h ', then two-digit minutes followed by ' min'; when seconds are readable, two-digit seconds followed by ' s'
3 h 49 min
